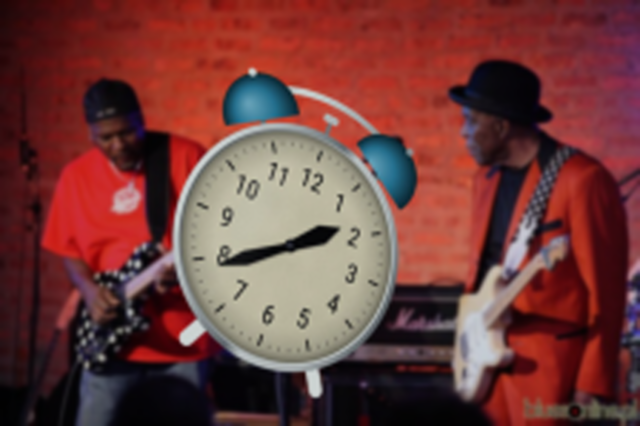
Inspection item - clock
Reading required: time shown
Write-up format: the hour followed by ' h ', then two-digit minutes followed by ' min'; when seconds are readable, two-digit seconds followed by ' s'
1 h 39 min
